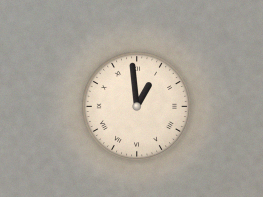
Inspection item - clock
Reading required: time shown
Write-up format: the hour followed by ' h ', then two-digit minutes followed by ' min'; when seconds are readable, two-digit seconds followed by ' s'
12 h 59 min
